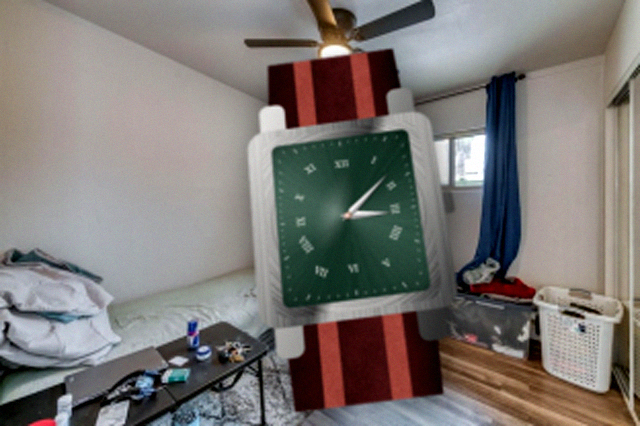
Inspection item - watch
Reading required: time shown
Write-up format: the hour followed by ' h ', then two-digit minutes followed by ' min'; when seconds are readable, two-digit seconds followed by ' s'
3 h 08 min
